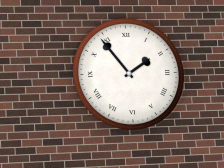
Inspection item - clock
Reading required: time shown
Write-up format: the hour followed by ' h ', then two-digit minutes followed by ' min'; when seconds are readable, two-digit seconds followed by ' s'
1 h 54 min
